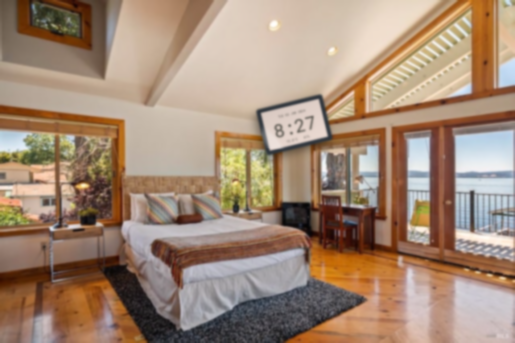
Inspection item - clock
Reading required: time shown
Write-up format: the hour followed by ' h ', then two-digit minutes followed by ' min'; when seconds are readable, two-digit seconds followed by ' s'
8 h 27 min
